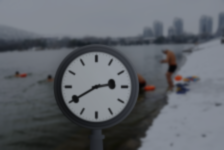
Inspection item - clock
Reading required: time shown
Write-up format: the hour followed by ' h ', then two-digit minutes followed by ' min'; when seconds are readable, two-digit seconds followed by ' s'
2 h 40 min
